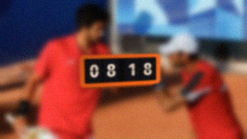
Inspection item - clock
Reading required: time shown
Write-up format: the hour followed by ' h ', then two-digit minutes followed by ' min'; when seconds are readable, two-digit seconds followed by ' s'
8 h 18 min
